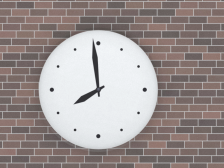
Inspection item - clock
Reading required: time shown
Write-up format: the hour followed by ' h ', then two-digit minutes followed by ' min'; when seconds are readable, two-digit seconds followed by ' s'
7 h 59 min
